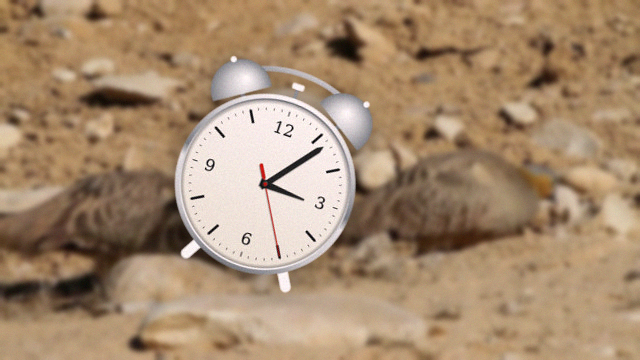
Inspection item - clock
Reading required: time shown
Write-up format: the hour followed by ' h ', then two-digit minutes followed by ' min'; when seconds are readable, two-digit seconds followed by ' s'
3 h 06 min 25 s
